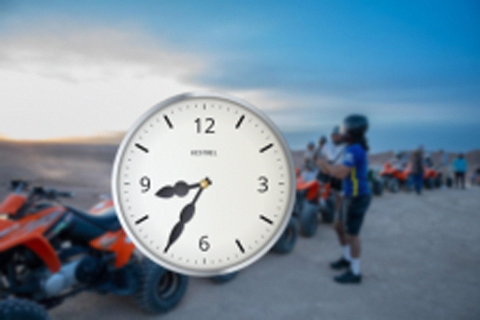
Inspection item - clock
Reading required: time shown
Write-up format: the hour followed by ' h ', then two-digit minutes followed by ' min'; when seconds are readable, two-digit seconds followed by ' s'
8 h 35 min
